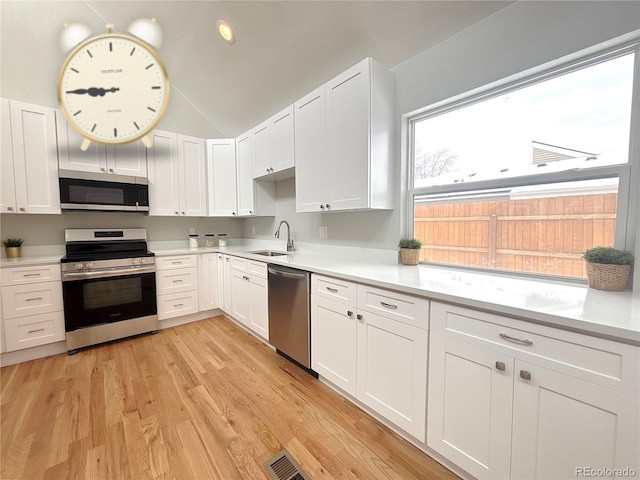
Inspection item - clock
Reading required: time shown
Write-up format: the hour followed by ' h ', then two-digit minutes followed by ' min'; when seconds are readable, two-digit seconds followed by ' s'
8 h 45 min
